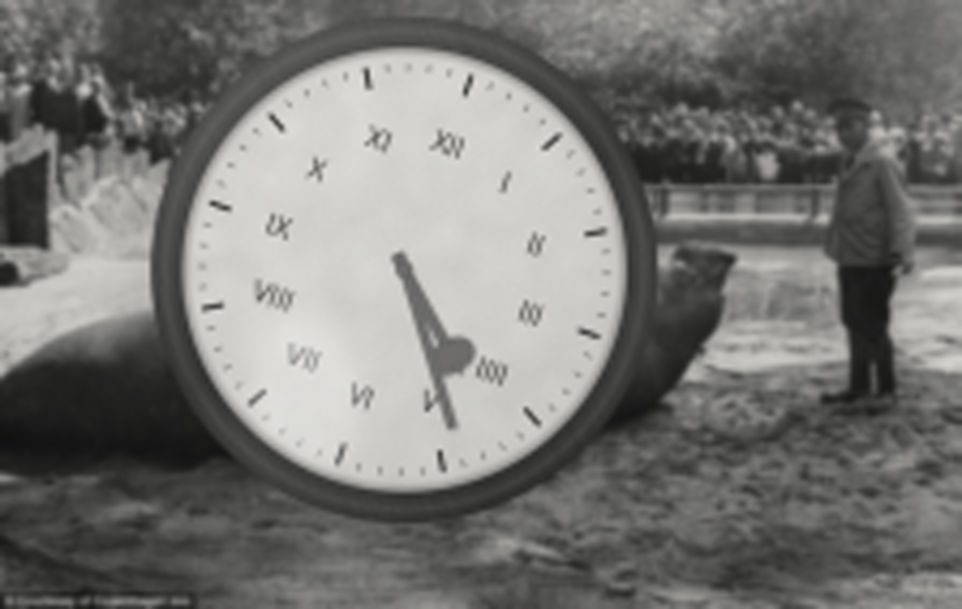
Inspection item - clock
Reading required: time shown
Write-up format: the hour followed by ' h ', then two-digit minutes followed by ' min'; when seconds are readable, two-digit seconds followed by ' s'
4 h 24 min
